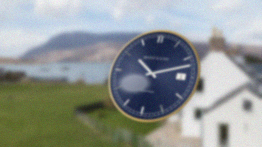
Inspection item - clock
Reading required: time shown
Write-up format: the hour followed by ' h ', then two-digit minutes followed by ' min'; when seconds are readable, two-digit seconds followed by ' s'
10 h 12 min
